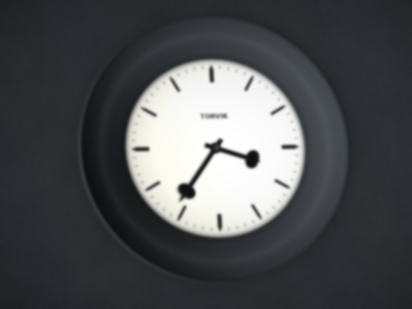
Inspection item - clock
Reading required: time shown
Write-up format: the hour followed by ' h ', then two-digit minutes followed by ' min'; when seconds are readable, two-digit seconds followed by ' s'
3 h 36 min
